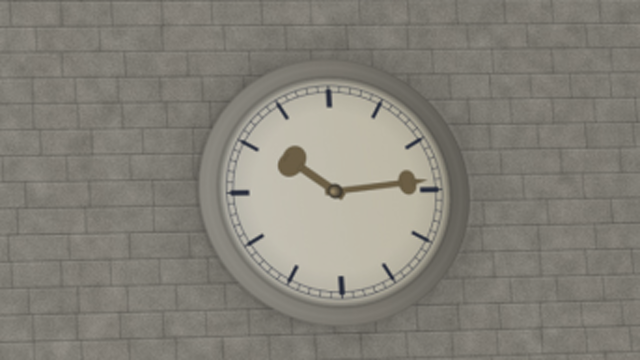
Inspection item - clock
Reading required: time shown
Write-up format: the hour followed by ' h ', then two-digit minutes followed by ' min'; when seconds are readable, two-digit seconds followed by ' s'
10 h 14 min
